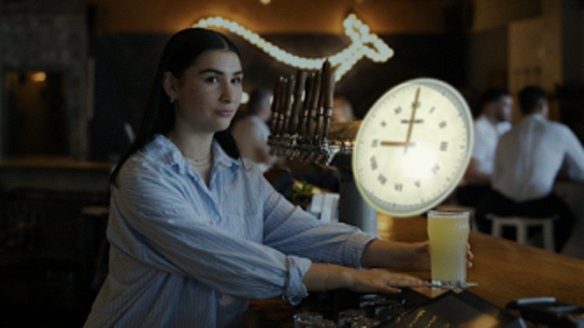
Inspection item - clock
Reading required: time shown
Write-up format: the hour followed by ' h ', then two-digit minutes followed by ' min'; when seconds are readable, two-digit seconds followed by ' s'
9 h 00 min
